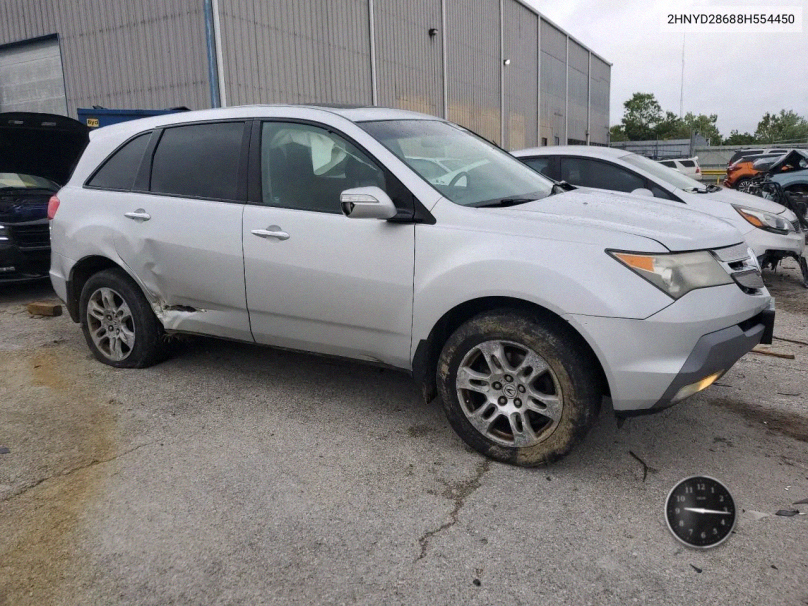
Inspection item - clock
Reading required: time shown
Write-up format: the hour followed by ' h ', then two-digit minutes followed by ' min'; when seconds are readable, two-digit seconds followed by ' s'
9 h 16 min
